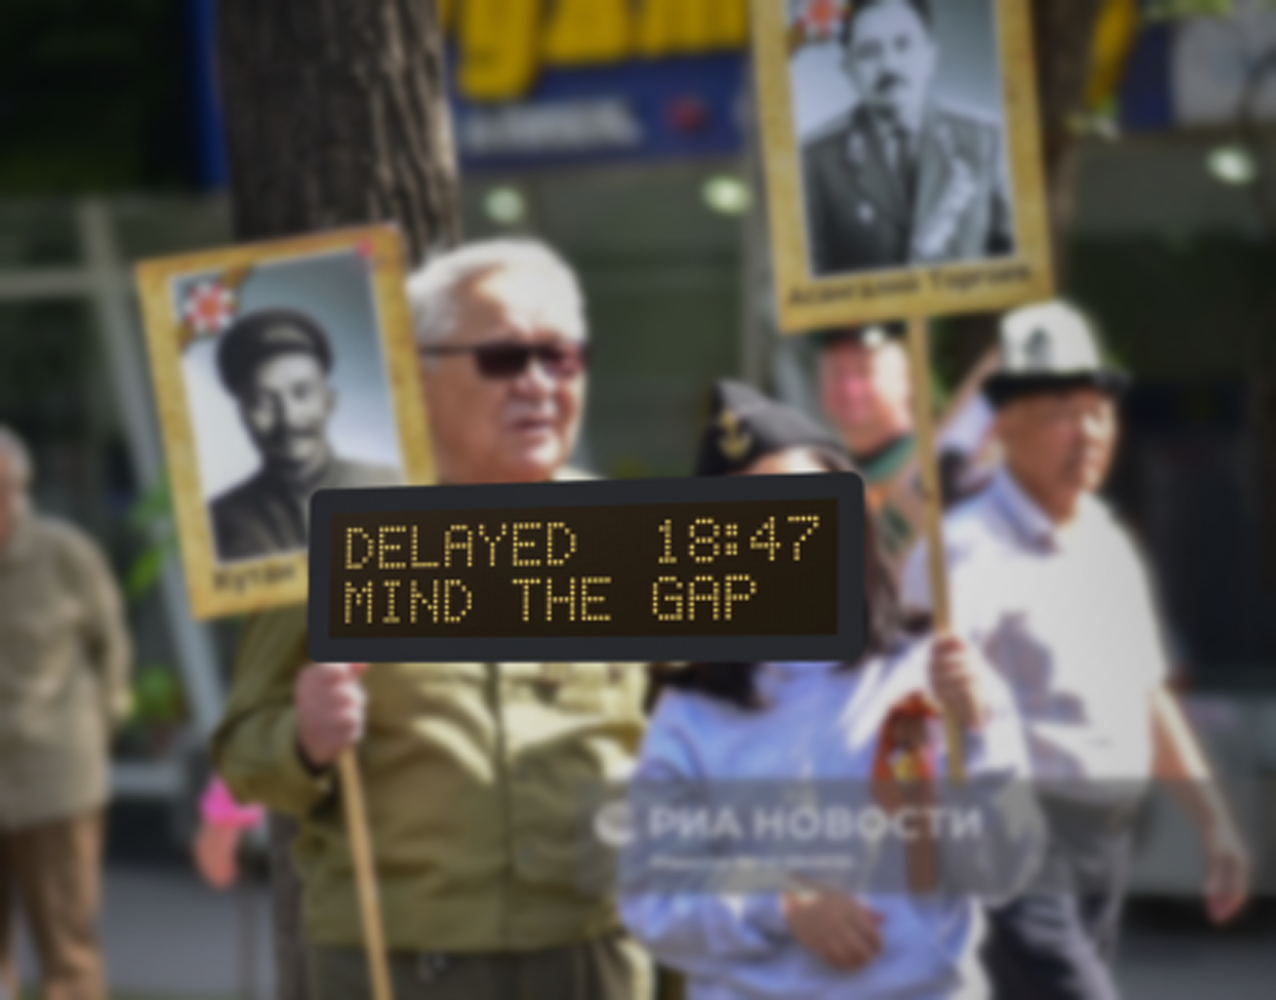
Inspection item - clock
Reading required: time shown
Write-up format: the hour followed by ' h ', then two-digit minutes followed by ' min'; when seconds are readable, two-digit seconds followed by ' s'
18 h 47 min
